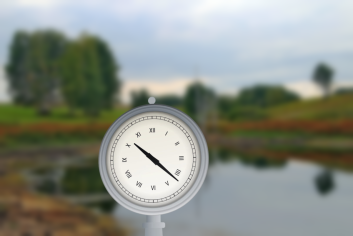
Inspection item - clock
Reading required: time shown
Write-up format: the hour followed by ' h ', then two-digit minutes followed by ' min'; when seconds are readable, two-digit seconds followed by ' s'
10 h 22 min
